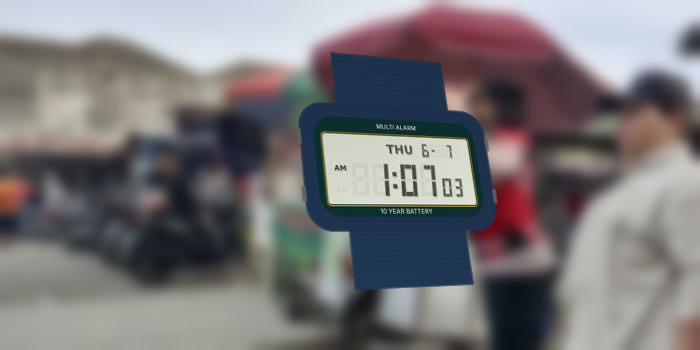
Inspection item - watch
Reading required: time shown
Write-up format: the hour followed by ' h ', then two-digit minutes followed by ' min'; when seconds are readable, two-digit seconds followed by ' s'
1 h 07 min 03 s
